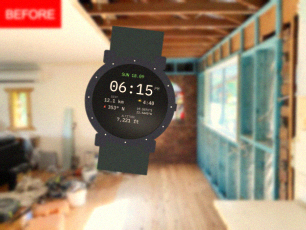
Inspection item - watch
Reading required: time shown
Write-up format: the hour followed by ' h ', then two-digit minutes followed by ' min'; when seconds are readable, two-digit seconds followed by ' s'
6 h 15 min
